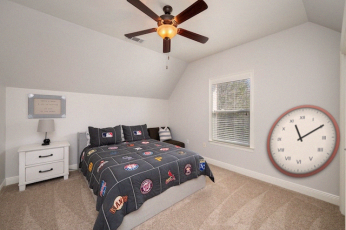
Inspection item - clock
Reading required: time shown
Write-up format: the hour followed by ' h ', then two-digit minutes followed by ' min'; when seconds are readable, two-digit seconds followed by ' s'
11 h 10 min
